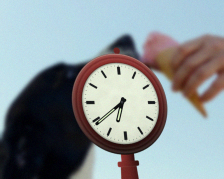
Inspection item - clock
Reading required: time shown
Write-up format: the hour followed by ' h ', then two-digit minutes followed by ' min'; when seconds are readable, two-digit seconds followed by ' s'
6 h 39 min
